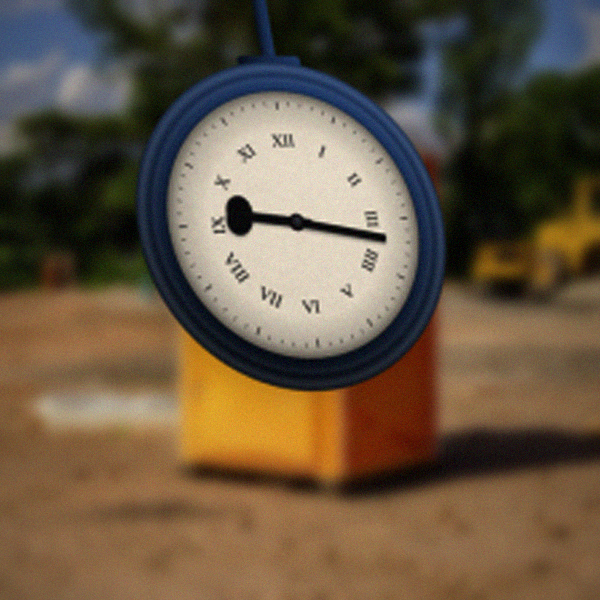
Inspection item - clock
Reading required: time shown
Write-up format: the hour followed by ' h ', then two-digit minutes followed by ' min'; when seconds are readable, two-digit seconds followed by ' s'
9 h 17 min
